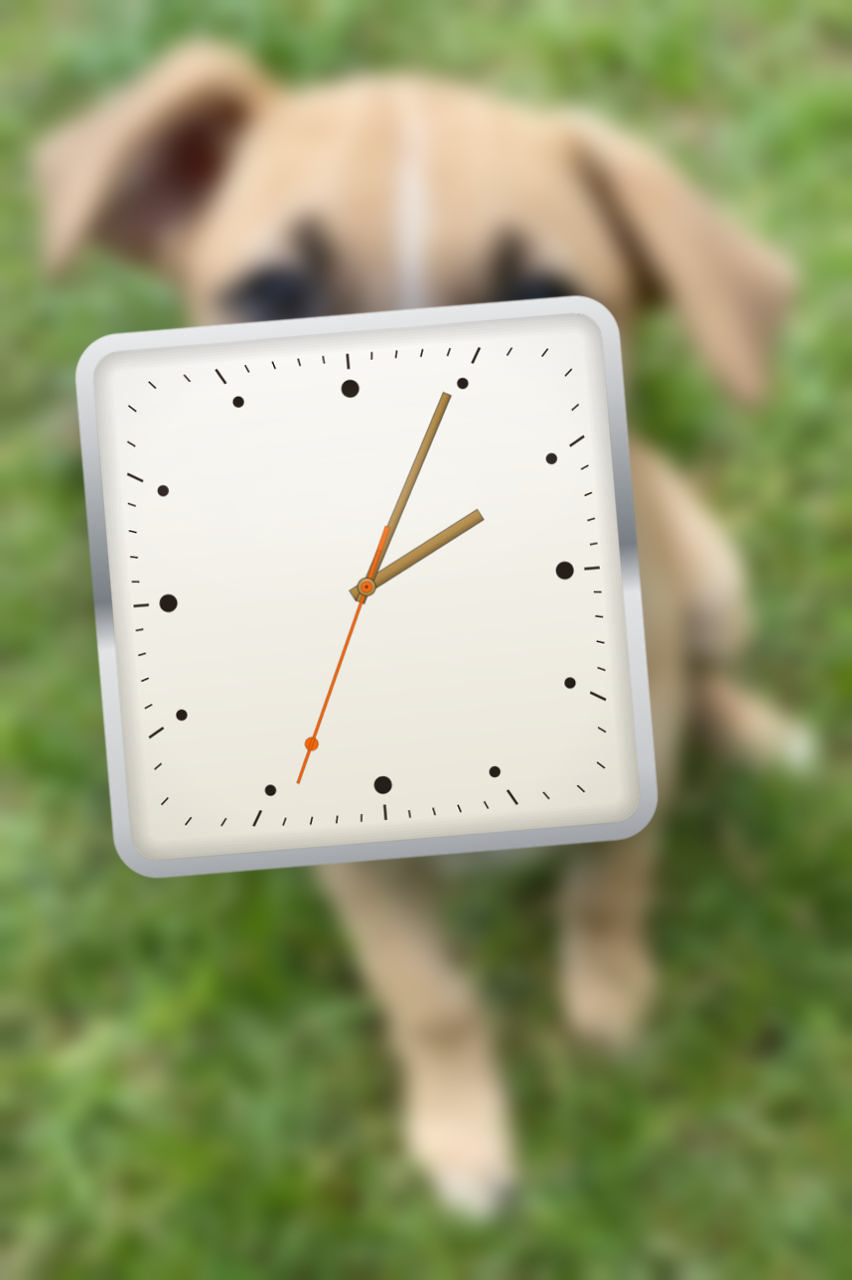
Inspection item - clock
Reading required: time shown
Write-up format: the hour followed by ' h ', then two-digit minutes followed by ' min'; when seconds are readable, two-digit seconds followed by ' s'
2 h 04 min 34 s
